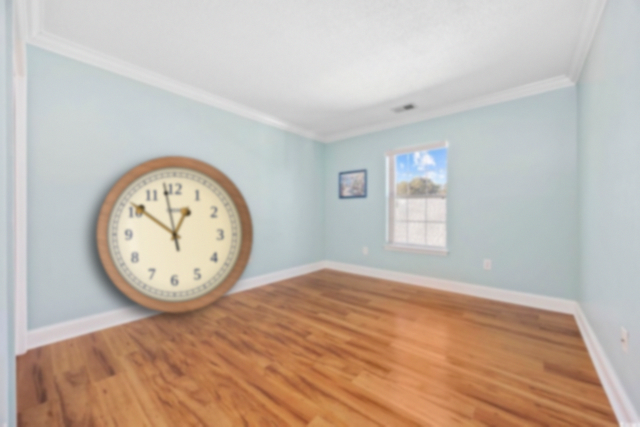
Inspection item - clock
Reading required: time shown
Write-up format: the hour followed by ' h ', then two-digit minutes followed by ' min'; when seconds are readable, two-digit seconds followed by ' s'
12 h 50 min 58 s
